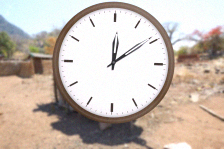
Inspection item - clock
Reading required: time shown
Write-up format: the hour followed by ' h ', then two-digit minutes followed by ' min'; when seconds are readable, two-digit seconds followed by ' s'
12 h 09 min
